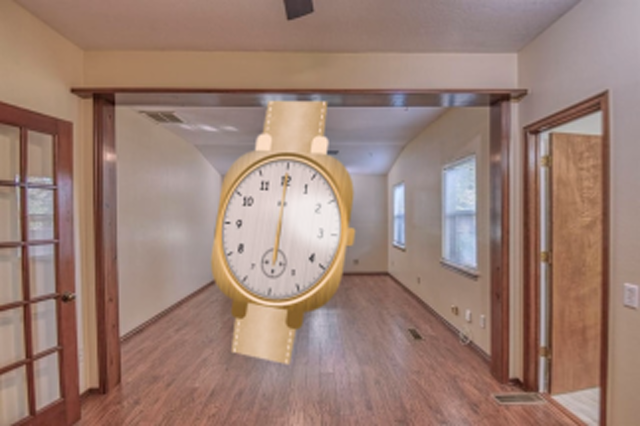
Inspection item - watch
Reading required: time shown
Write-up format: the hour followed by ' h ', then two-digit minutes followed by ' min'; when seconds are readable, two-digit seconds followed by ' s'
6 h 00 min
